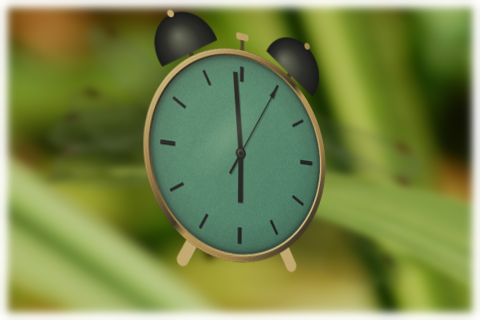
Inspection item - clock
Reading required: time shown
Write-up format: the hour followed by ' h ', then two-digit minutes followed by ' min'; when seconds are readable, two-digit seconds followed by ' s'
5 h 59 min 05 s
